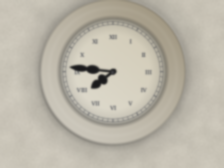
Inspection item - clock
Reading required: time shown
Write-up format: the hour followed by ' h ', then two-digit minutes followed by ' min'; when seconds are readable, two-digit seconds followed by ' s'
7 h 46 min
